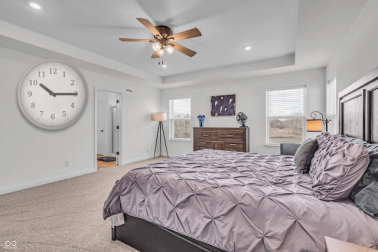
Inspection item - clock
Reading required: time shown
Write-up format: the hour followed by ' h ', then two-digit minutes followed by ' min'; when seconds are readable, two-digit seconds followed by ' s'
10 h 15 min
